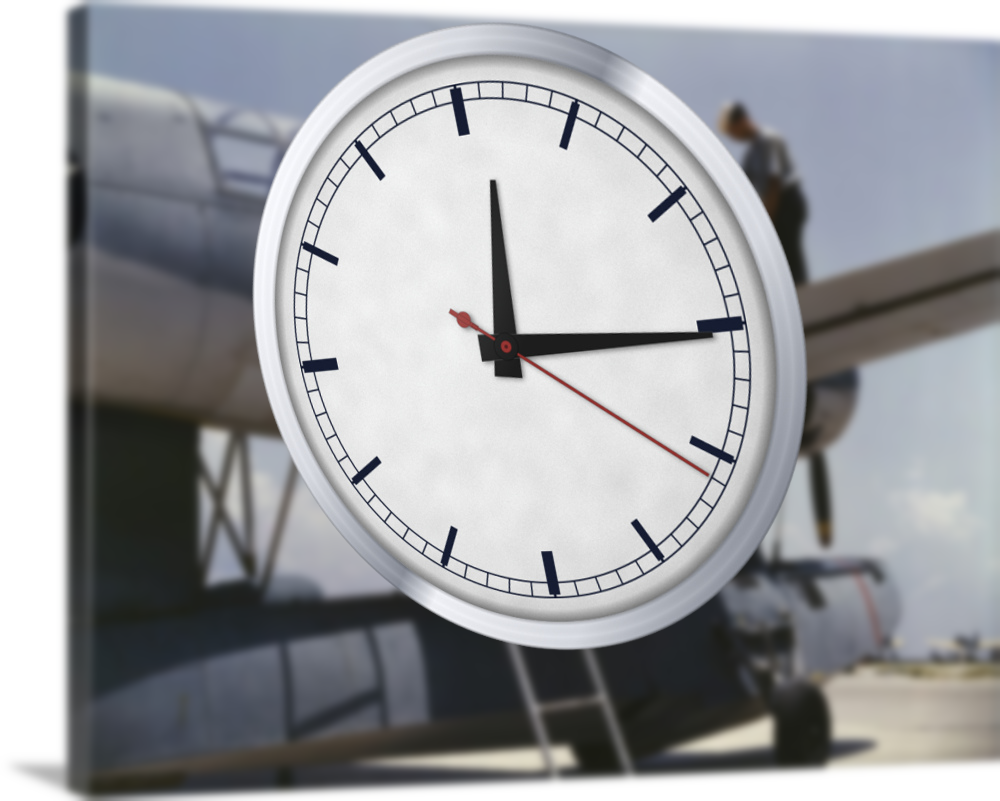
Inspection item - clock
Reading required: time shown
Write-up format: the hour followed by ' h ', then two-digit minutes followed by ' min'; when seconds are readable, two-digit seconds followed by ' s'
12 h 15 min 21 s
